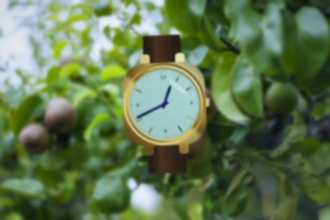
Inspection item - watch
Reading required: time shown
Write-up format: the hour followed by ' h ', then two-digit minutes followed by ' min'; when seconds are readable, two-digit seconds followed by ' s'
12 h 41 min
